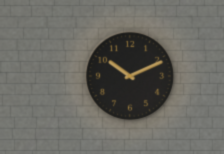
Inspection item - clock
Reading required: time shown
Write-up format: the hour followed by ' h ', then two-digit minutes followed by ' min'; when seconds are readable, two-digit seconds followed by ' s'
10 h 11 min
